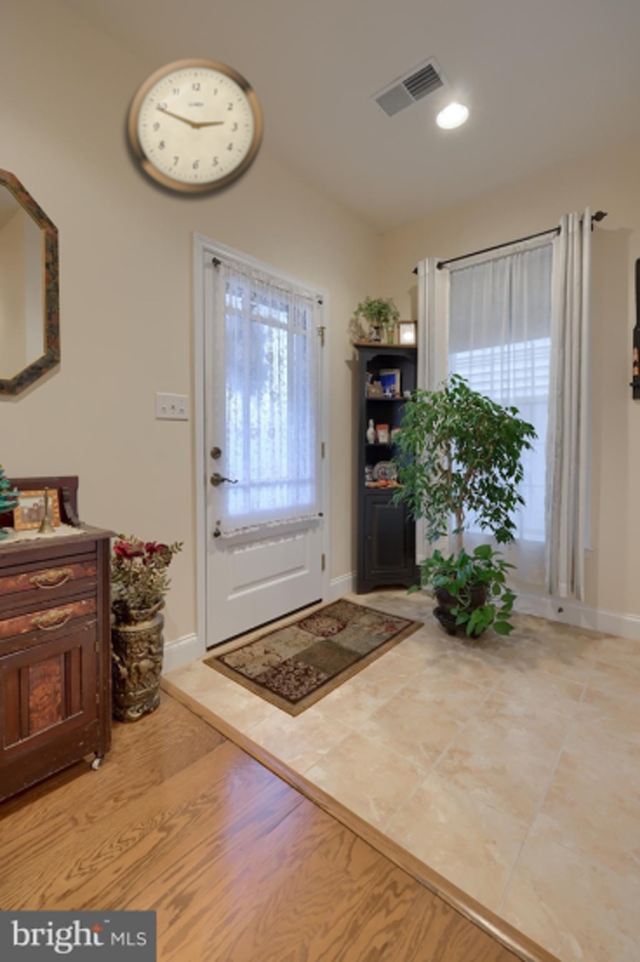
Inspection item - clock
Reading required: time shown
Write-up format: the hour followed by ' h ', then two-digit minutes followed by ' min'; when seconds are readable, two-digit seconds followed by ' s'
2 h 49 min
